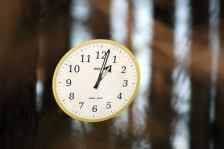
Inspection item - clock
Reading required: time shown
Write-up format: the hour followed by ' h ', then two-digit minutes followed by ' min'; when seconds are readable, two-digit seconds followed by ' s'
1 h 02 min
